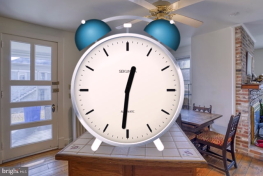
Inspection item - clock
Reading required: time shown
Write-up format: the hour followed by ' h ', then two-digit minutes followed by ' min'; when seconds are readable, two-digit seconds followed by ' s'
12 h 31 min
